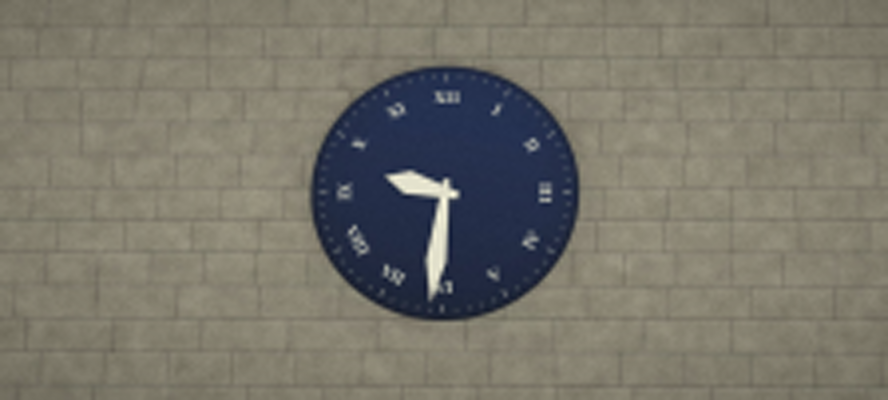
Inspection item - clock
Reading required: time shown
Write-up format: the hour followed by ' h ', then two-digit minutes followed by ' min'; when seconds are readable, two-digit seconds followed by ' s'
9 h 31 min
